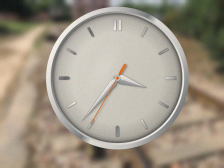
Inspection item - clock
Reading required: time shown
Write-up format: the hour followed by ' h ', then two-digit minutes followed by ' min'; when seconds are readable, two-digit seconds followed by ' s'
3 h 36 min 35 s
